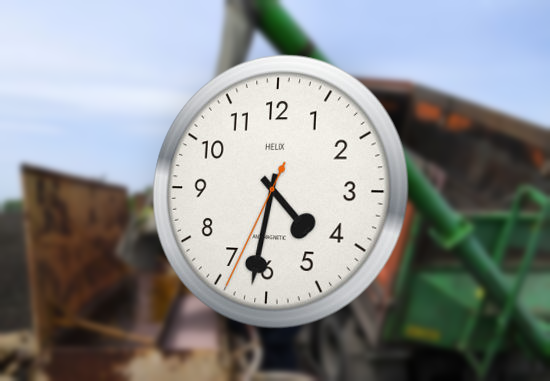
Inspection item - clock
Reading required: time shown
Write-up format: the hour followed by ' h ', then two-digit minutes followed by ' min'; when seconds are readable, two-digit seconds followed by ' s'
4 h 31 min 34 s
